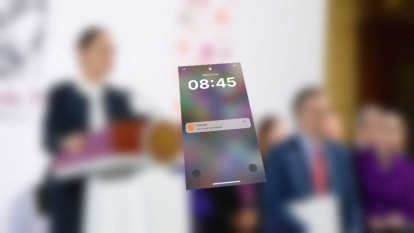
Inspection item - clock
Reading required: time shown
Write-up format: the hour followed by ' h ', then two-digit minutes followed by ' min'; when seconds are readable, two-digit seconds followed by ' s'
8 h 45 min
